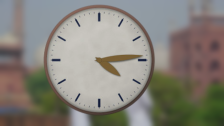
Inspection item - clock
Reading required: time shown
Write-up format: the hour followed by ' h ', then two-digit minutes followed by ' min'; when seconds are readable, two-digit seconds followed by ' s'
4 h 14 min
